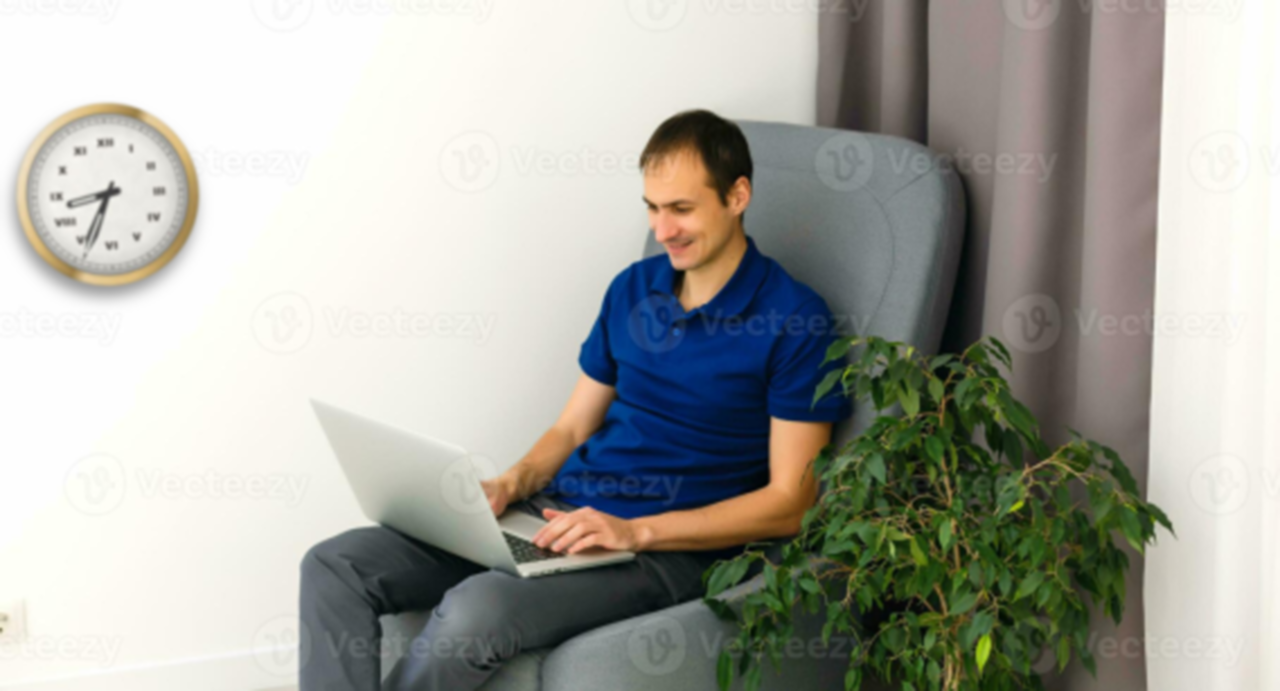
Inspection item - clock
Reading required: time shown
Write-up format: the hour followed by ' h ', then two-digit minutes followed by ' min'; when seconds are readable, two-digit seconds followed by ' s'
8 h 34 min
